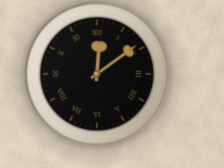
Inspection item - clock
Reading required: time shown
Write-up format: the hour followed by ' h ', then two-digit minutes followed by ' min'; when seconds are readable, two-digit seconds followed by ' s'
12 h 09 min
